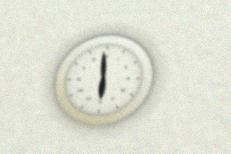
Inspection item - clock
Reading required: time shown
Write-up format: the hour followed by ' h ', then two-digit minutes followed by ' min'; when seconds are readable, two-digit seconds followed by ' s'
5 h 59 min
